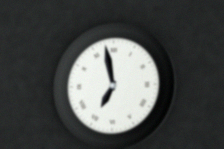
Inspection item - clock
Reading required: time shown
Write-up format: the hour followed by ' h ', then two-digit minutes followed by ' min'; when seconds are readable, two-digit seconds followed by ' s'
6 h 58 min
